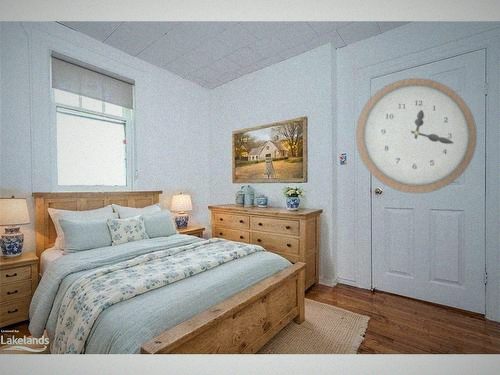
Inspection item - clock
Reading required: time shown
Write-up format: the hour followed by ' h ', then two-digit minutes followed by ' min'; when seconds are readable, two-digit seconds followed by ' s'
12 h 17 min
